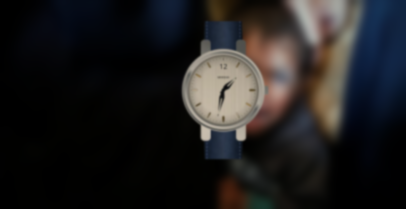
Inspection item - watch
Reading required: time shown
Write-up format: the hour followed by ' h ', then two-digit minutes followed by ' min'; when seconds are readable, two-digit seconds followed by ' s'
1 h 32 min
